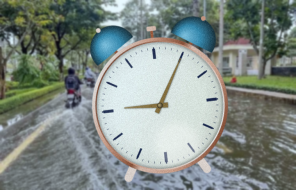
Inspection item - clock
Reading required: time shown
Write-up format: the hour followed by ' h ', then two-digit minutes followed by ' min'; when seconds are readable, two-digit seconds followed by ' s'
9 h 05 min
